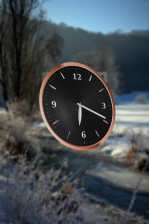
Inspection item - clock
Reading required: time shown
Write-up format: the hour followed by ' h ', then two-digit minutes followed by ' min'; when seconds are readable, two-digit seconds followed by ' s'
6 h 19 min
